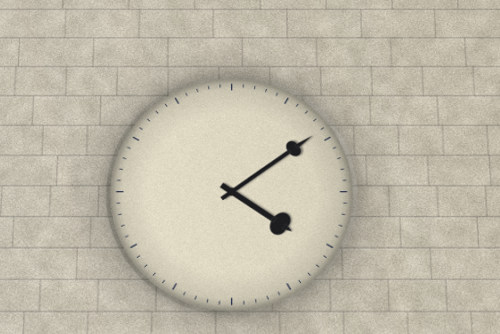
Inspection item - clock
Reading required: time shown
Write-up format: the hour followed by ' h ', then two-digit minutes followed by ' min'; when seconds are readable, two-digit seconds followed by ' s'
4 h 09 min
